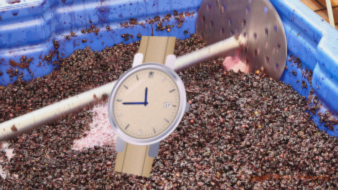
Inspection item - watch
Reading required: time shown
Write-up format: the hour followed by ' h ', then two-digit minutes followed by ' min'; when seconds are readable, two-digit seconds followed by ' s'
11 h 44 min
